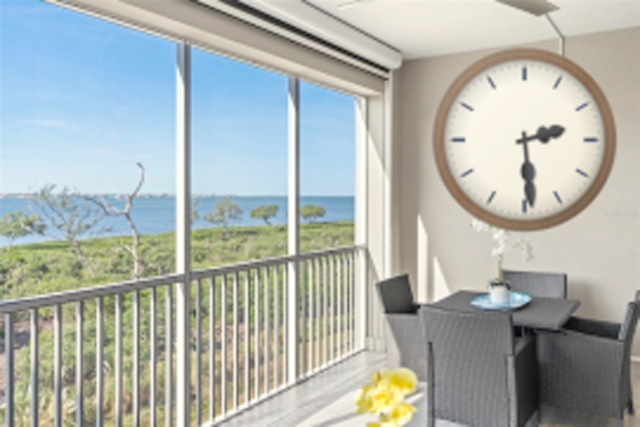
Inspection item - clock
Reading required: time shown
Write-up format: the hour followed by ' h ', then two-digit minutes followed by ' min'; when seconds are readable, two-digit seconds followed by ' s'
2 h 29 min
